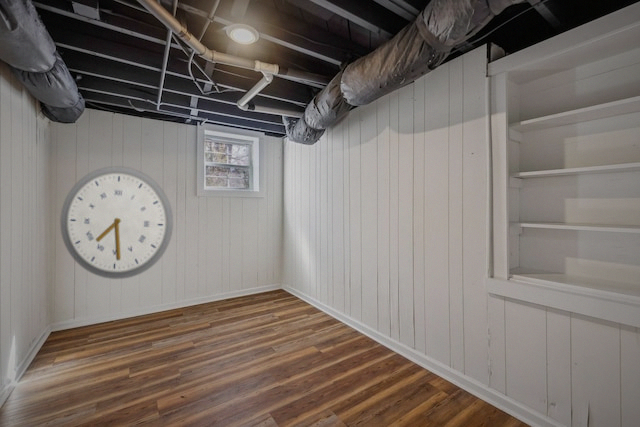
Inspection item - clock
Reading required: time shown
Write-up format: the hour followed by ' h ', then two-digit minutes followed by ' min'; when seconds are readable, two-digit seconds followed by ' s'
7 h 29 min
